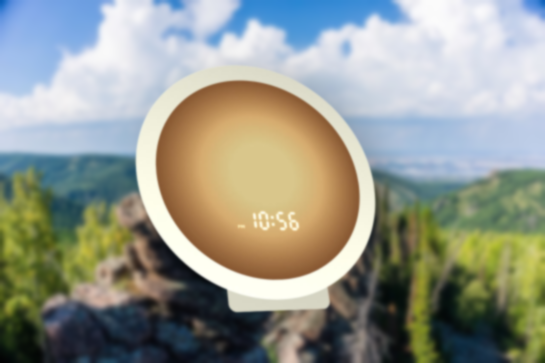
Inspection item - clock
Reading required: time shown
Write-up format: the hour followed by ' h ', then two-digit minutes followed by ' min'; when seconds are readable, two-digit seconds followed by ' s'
10 h 56 min
